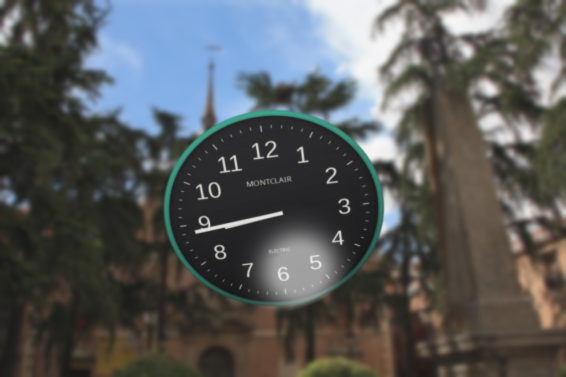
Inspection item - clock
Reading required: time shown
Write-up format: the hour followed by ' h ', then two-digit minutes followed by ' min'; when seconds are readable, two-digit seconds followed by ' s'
8 h 44 min
